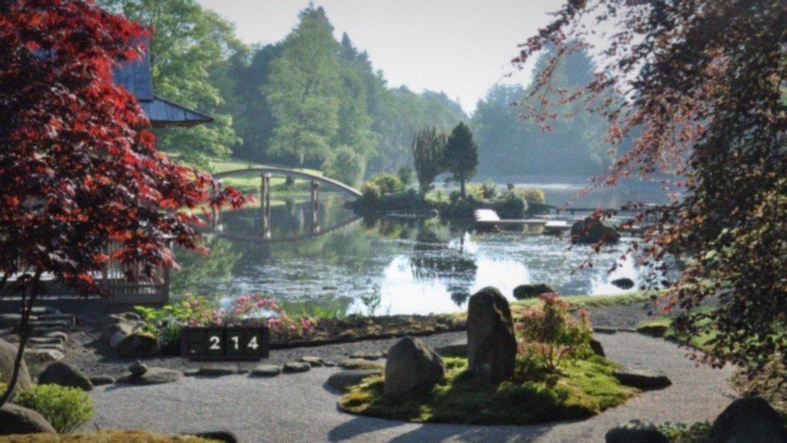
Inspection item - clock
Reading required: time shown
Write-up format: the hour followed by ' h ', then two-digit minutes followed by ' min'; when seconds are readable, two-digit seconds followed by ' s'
2 h 14 min
